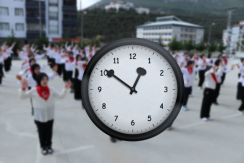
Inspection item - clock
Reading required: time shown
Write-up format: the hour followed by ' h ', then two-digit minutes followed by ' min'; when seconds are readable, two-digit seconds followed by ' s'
12 h 51 min
